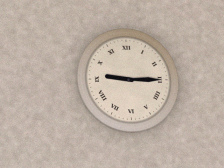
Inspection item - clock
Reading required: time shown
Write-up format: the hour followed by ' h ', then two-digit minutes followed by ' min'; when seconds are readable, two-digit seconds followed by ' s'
9 h 15 min
